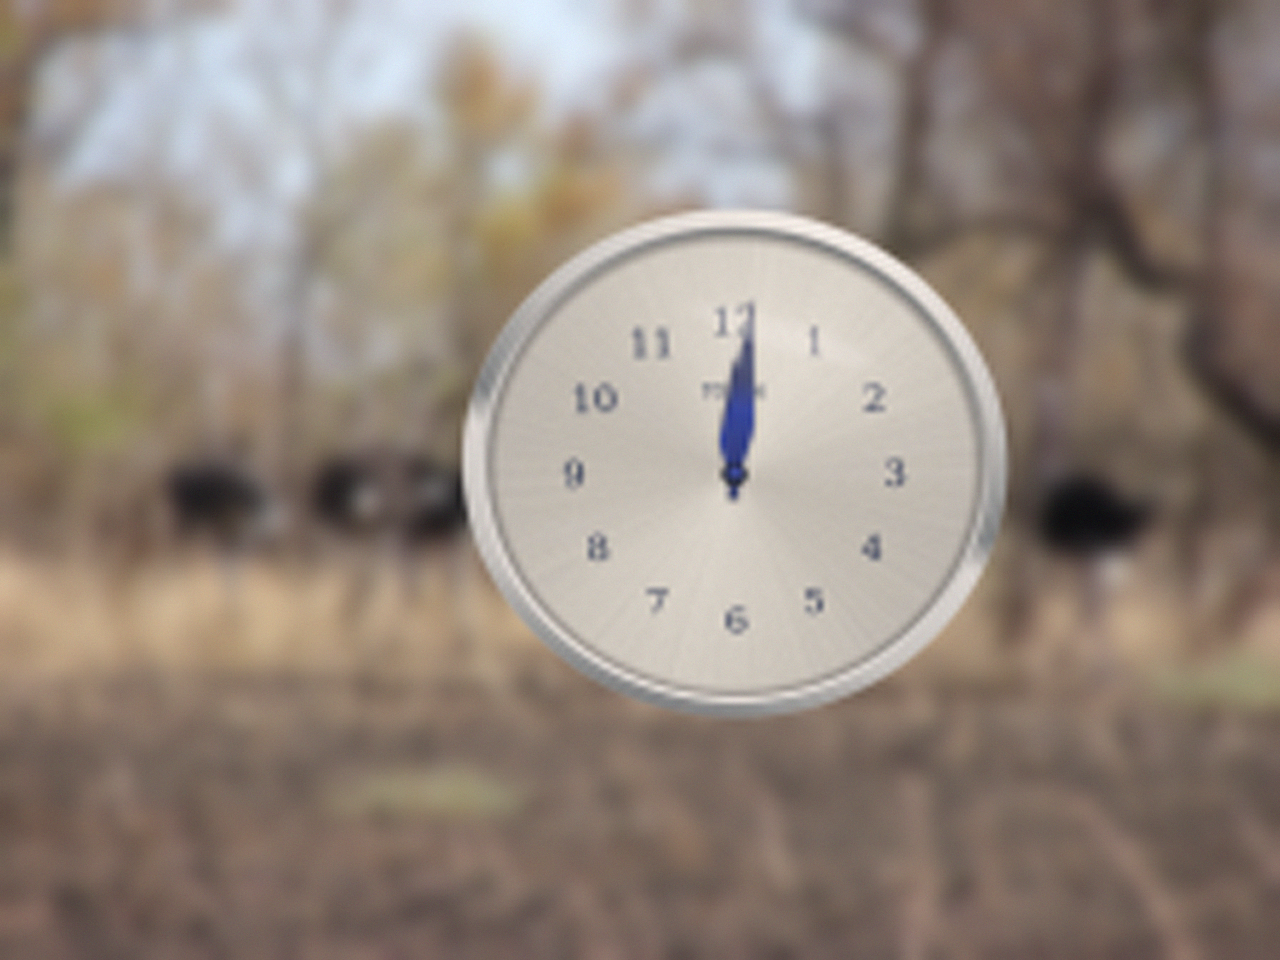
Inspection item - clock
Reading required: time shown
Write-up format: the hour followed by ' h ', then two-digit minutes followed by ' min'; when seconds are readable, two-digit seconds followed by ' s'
12 h 01 min
